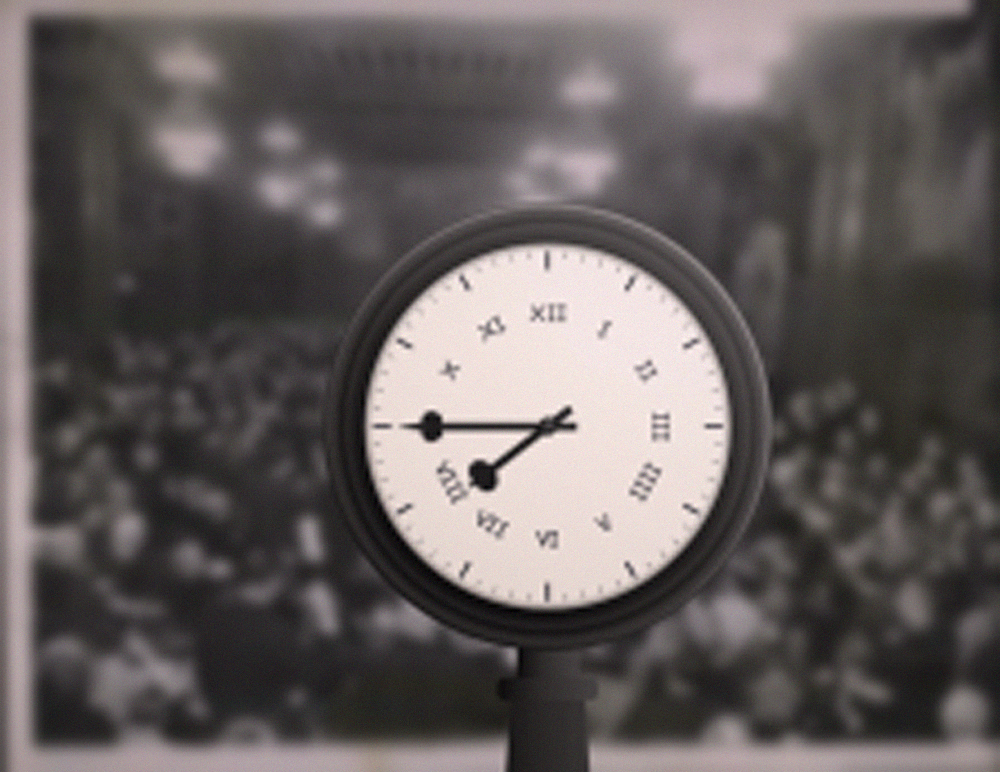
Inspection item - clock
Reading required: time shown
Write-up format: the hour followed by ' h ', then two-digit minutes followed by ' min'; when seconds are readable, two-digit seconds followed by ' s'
7 h 45 min
